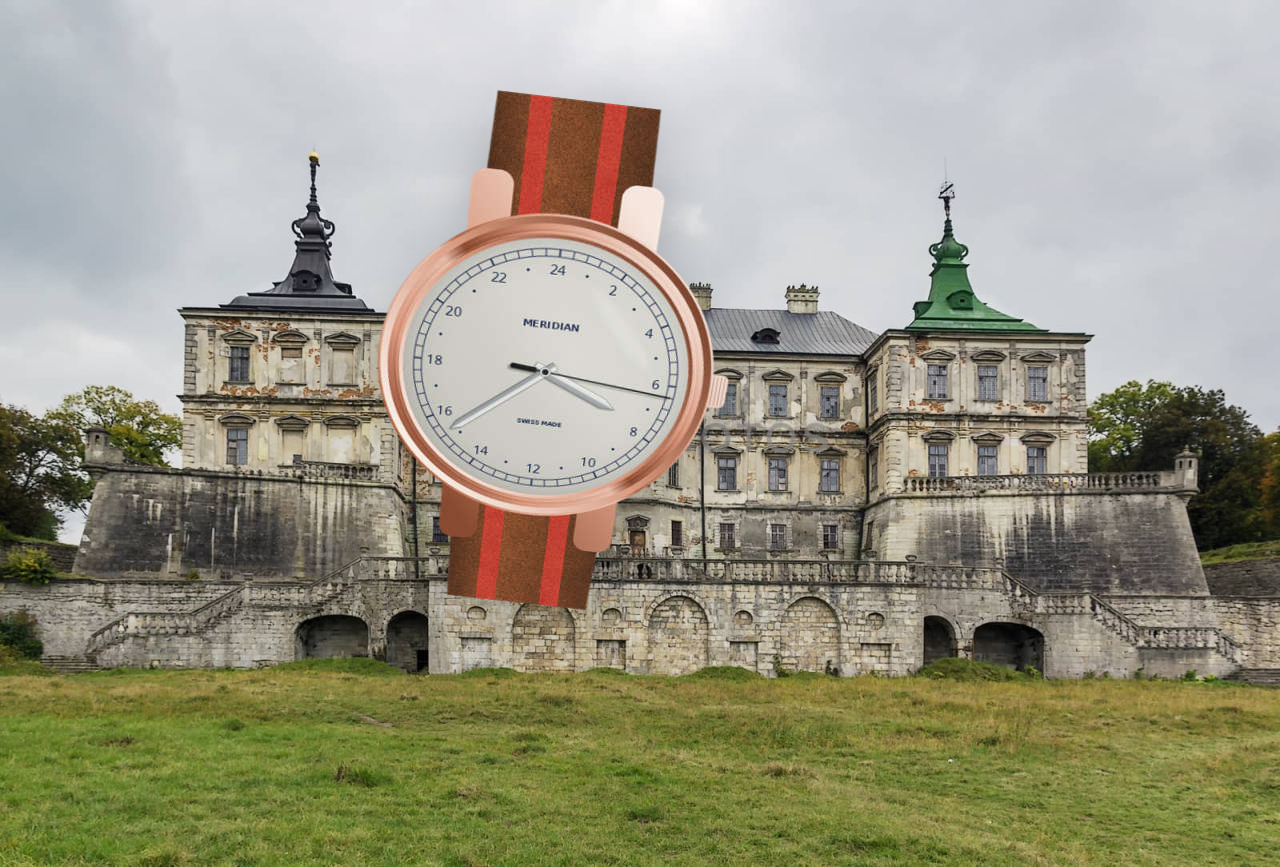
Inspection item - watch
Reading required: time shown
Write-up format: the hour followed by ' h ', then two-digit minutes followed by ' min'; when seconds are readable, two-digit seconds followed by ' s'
7 h 38 min 16 s
